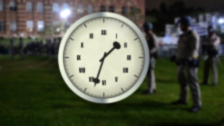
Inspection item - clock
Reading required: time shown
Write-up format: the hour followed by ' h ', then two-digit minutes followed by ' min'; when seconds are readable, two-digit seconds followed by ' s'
1 h 33 min
